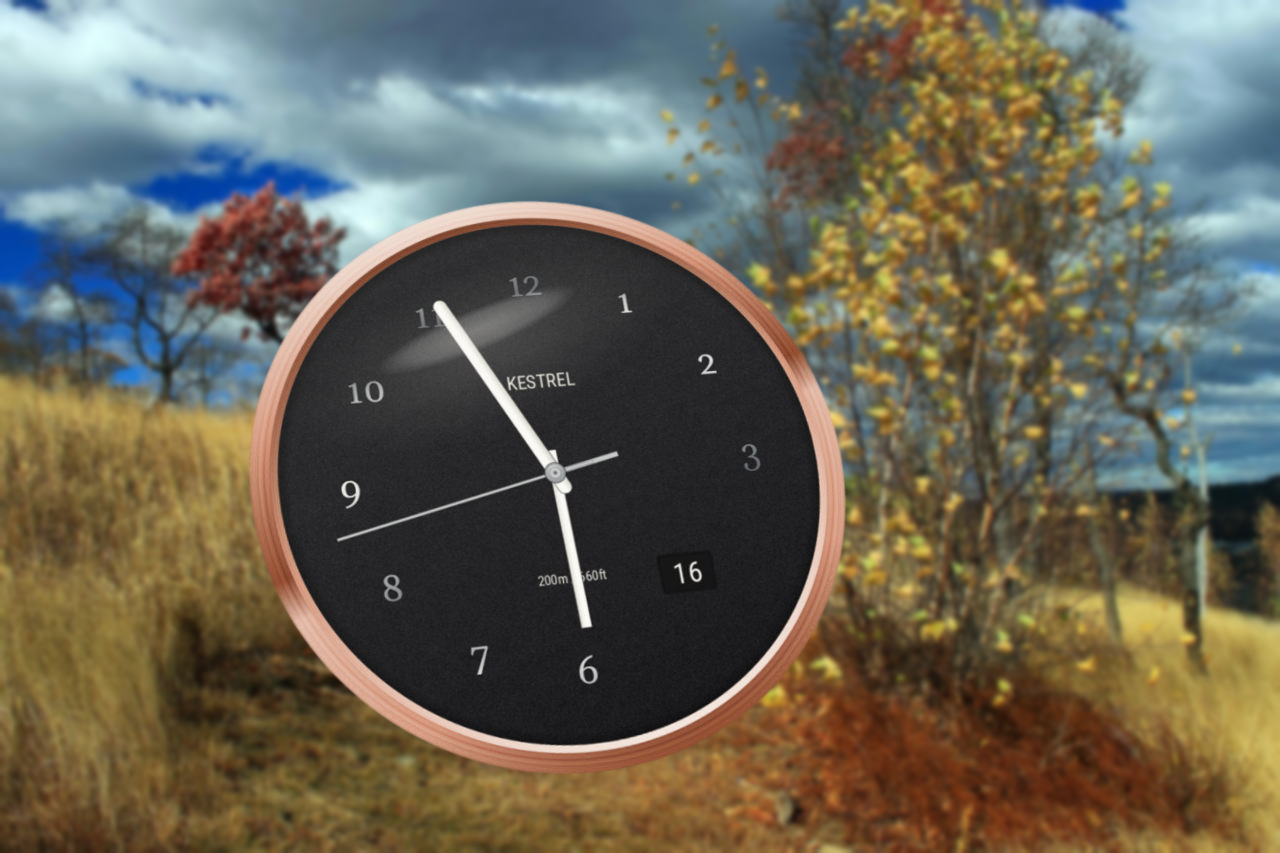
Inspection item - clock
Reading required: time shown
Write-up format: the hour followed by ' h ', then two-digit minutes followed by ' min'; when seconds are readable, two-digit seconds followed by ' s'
5 h 55 min 43 s
